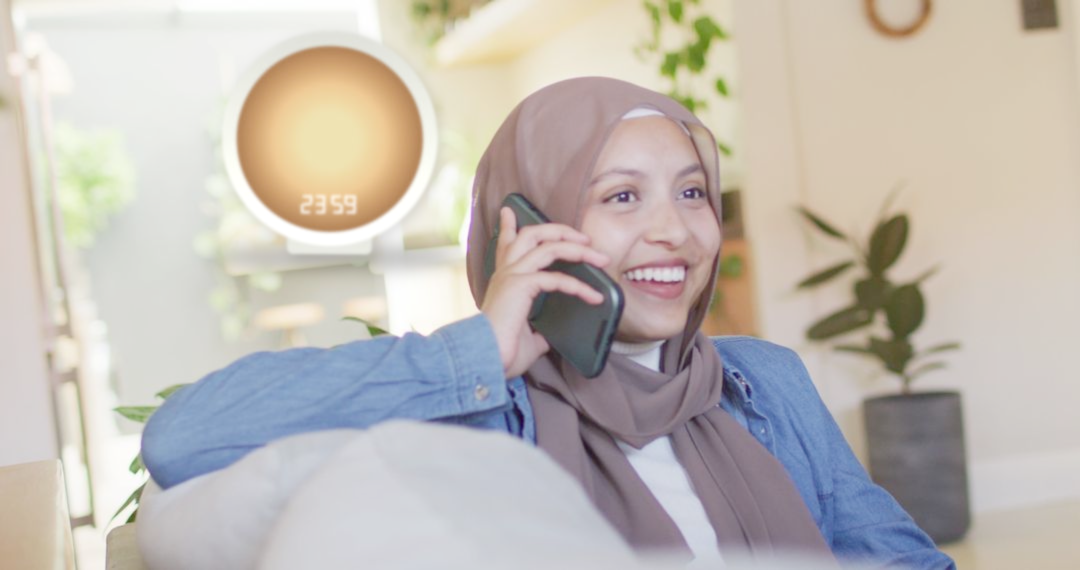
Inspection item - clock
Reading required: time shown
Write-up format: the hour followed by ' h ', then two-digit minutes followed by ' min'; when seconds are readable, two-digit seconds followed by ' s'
23 h 59 min
